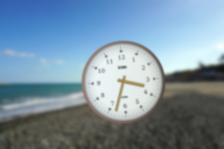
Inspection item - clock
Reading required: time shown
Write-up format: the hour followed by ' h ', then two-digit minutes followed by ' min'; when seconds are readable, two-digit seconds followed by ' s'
3 h 33 min
